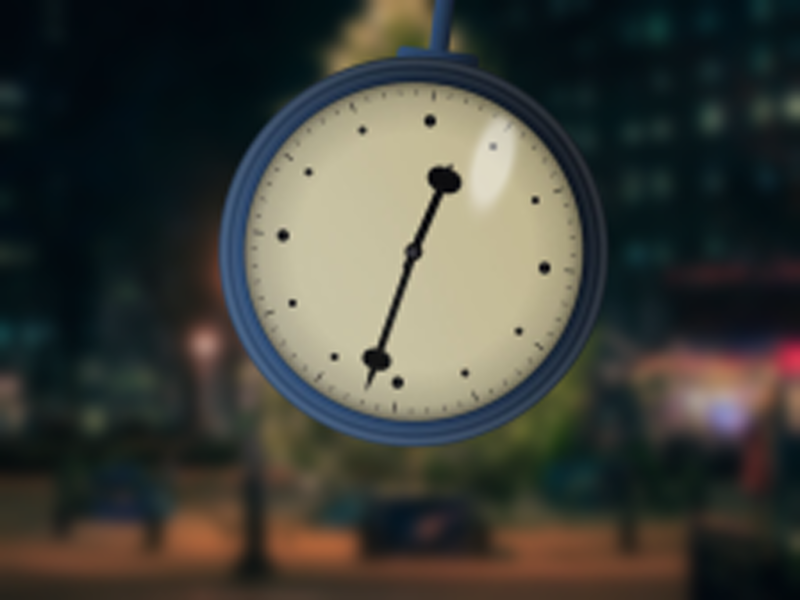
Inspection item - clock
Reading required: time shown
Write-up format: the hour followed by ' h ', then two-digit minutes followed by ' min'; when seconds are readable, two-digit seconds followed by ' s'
12 h 32 min
